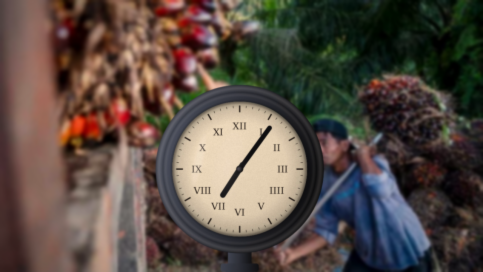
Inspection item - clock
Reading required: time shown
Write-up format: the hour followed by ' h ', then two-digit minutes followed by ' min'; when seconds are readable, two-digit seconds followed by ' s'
7 h 06 min
